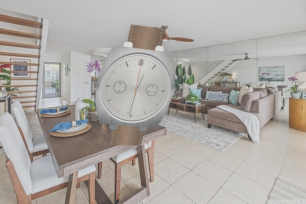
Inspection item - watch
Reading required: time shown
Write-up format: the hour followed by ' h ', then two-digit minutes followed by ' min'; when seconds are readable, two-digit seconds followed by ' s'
12 h 31 min
